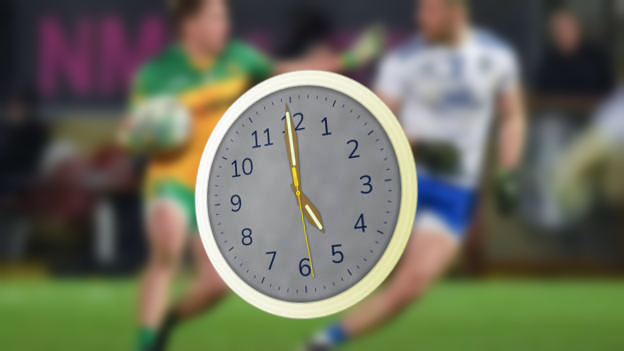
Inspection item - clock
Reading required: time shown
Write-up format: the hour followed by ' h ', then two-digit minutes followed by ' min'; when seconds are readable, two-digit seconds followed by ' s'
4 h 59 min 29 s
